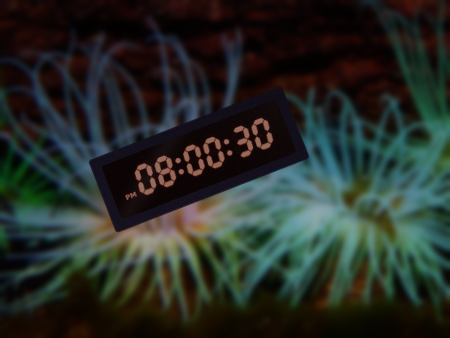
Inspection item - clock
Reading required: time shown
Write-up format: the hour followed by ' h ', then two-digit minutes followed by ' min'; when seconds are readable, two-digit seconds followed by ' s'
8 h 00 min 30 s
